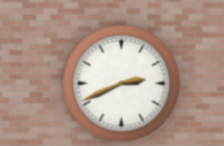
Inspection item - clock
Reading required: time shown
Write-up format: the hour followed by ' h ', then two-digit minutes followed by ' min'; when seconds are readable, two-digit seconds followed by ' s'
2 h 41 min
